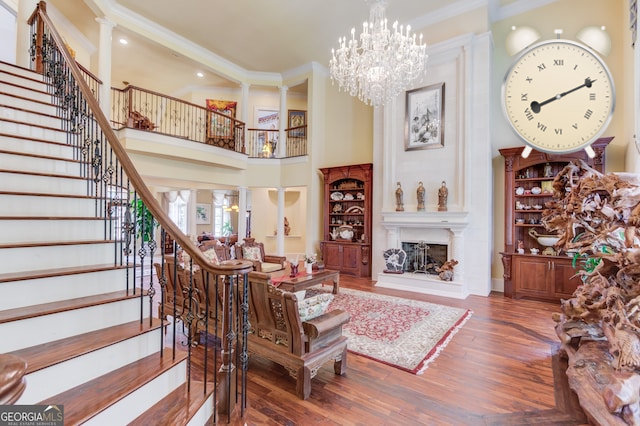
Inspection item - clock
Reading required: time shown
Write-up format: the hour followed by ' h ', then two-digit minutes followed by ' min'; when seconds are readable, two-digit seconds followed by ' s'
8 h 11 min
